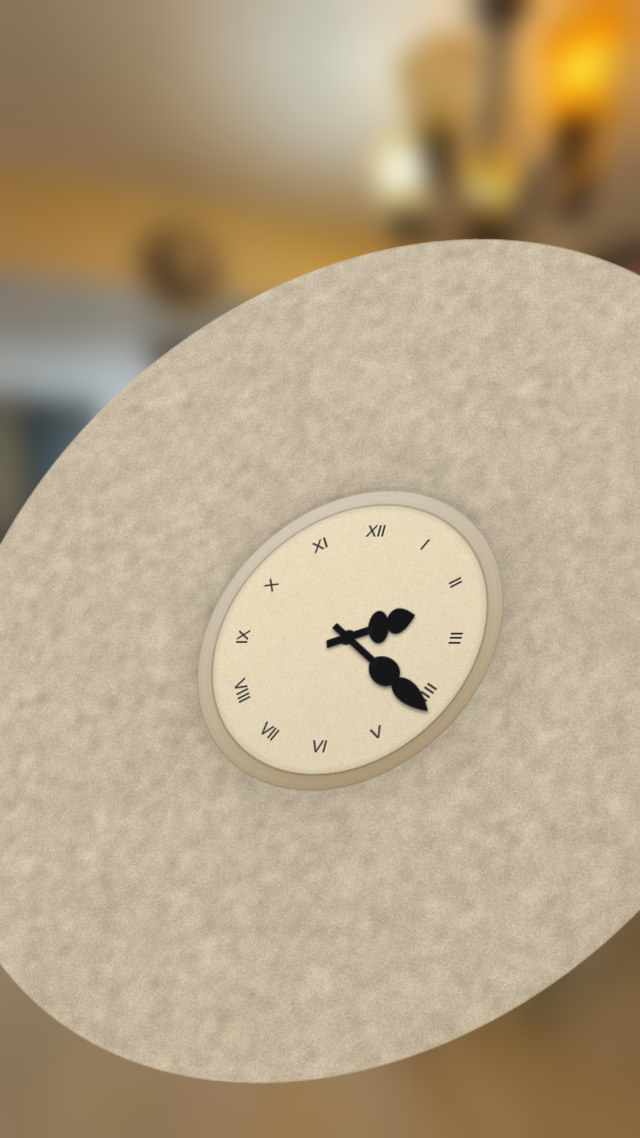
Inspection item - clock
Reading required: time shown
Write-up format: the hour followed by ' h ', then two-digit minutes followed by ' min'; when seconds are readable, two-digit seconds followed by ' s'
2 h 21 min
